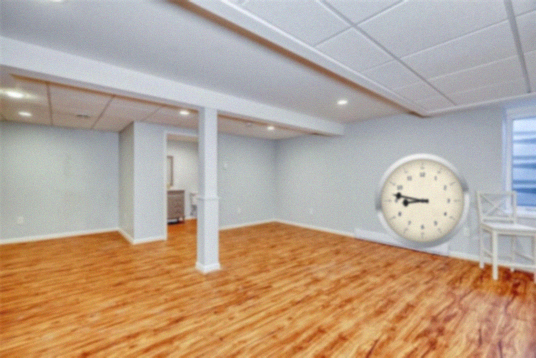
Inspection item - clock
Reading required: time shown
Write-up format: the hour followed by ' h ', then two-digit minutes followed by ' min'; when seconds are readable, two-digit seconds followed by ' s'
8 h 47 min
